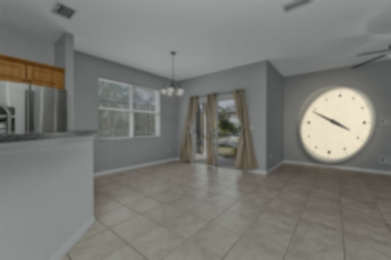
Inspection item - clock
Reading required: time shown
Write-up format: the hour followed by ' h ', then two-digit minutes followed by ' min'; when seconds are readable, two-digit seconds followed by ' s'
3 h 49 min
